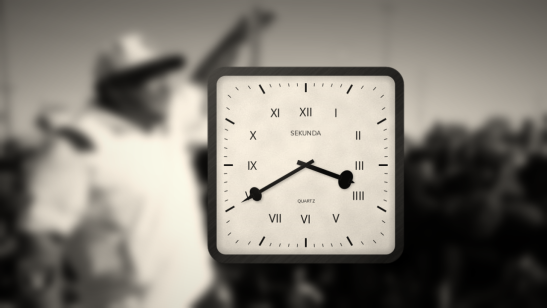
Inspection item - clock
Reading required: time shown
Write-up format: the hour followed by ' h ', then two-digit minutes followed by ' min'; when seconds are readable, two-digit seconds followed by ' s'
3 h 40 min
